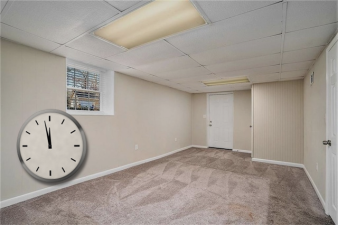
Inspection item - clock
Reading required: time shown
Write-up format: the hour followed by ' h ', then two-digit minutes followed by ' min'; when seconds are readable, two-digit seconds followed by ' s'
11 h 58 min
